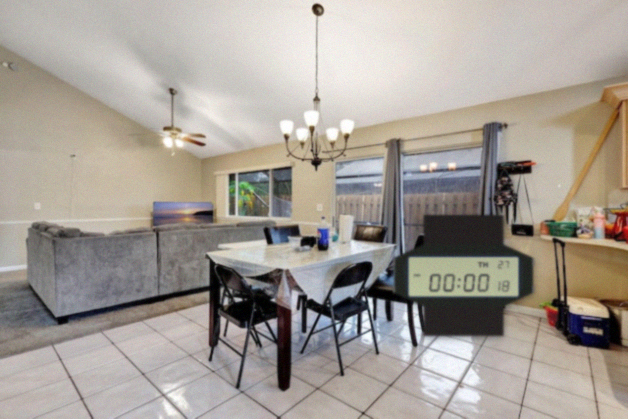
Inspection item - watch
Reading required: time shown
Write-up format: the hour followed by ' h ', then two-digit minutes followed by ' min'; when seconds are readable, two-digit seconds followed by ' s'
0 h 00 min 18 s
